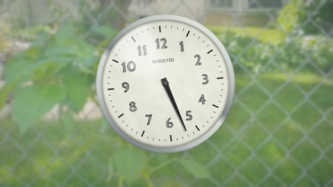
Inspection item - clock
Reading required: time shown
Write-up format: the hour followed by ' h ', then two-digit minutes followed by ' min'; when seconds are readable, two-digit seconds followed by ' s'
5 h 27 min
